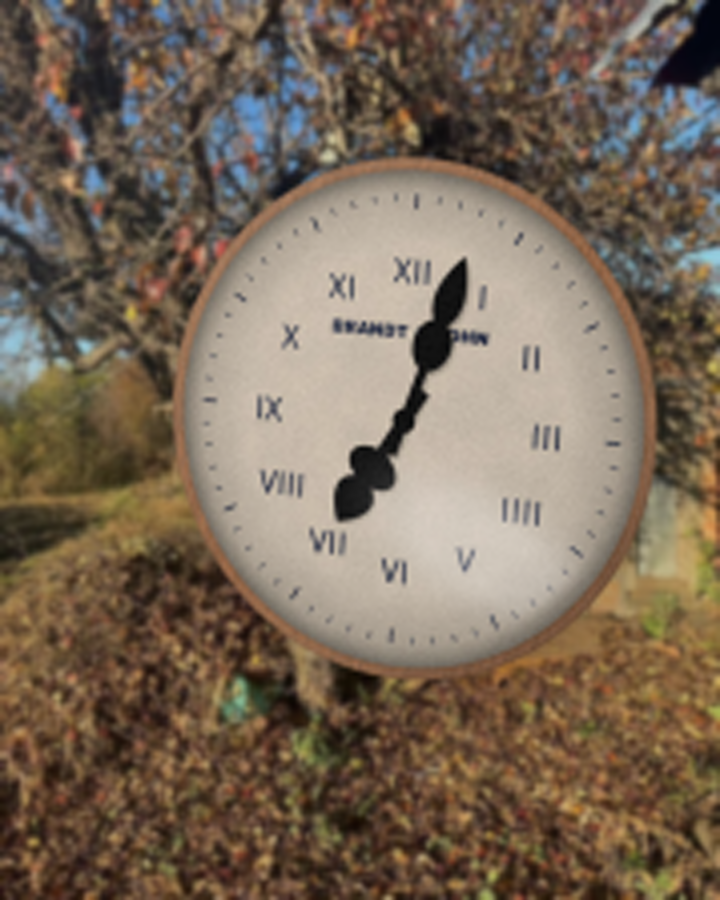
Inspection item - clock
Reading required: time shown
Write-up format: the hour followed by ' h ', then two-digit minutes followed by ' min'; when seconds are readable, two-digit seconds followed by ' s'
7 h 03 min
